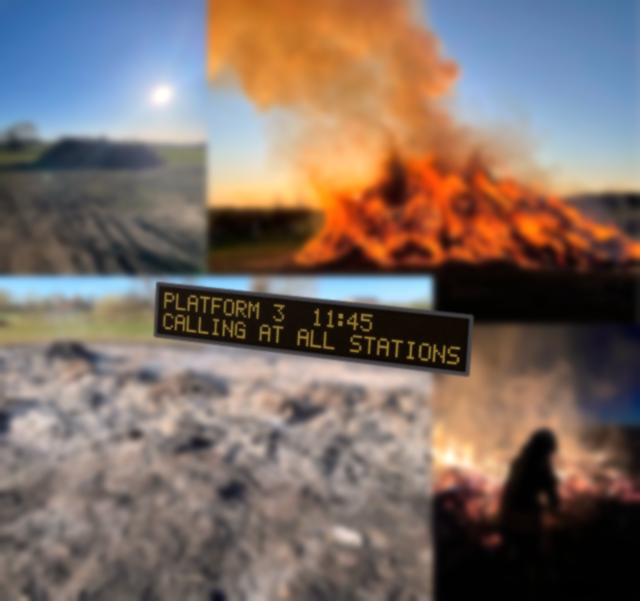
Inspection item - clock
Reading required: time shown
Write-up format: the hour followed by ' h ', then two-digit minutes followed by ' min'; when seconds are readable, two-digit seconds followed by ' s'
11 h 45 min
